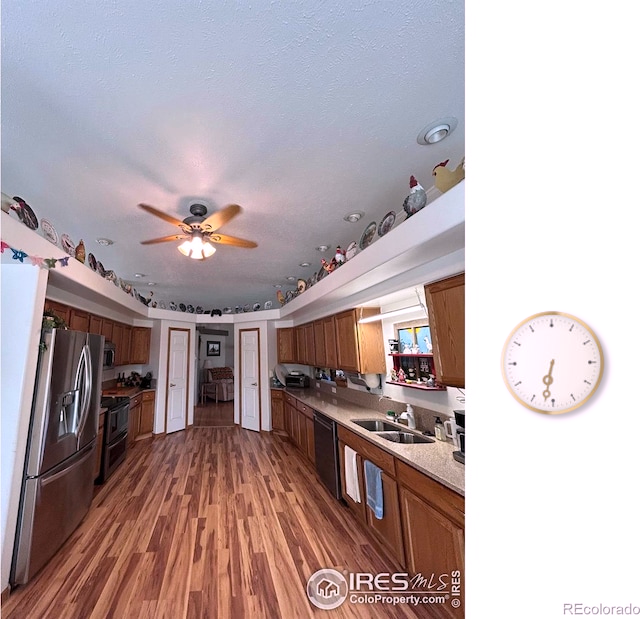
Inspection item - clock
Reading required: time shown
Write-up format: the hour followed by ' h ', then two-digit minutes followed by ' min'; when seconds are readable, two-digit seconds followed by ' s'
6 h 32 min
